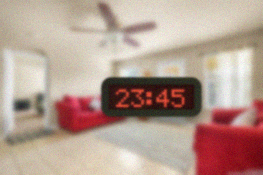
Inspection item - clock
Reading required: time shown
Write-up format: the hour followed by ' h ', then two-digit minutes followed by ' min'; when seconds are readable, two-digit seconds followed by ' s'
23 h 45 min
